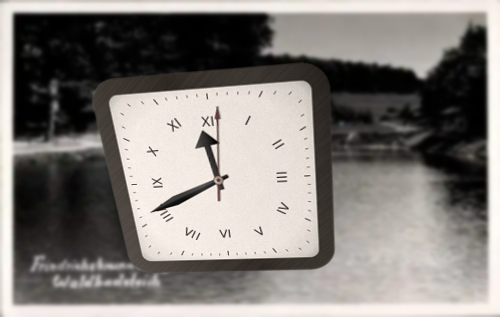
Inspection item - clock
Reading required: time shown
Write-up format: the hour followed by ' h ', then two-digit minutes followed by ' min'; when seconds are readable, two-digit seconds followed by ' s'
11 h 41 min 01 s
